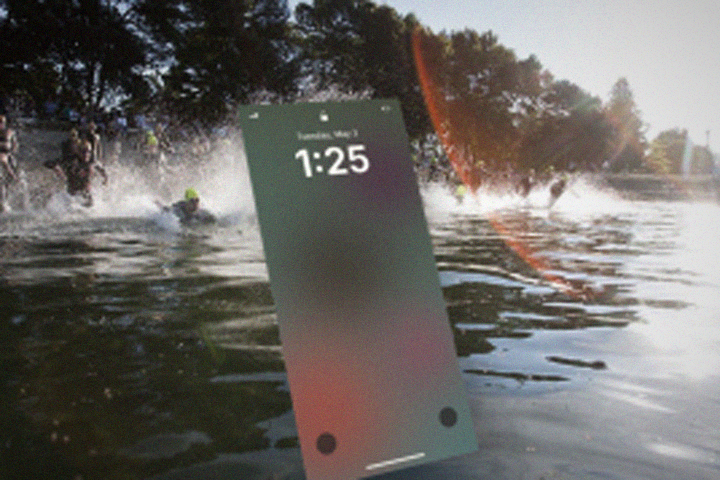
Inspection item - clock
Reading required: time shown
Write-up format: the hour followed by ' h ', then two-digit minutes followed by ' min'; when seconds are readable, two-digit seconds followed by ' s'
1 h 25 min
